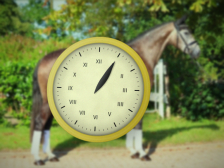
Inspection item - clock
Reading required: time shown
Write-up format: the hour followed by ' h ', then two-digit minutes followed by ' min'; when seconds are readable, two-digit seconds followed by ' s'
1 h 05 min
